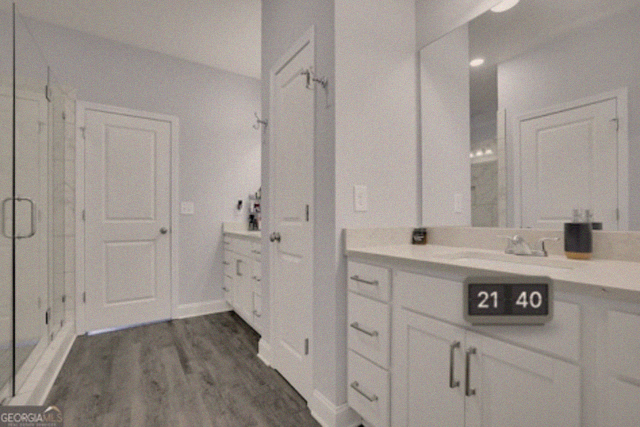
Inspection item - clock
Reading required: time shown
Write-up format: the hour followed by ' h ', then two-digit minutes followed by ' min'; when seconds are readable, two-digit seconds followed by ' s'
21 h 40 min
